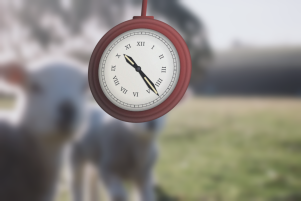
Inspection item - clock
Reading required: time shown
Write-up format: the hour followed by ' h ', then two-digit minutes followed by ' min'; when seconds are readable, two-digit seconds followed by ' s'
10 h 23 min
